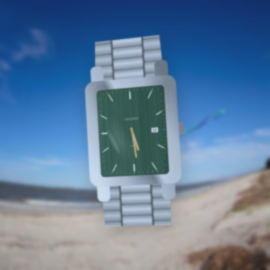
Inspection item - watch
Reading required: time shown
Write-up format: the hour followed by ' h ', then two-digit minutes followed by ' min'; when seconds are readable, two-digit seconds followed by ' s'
5 h 29 min
